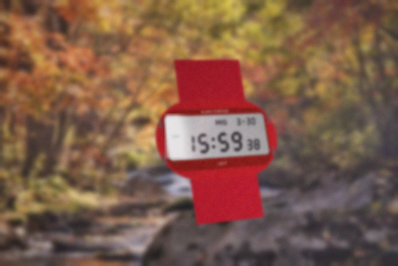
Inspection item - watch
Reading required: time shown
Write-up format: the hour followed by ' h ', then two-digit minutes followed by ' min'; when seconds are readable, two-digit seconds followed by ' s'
15 h 59 min
